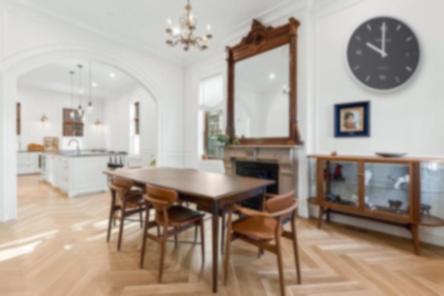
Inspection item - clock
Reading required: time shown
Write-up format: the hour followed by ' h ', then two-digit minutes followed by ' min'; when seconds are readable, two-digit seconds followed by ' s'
10 h 00 min
